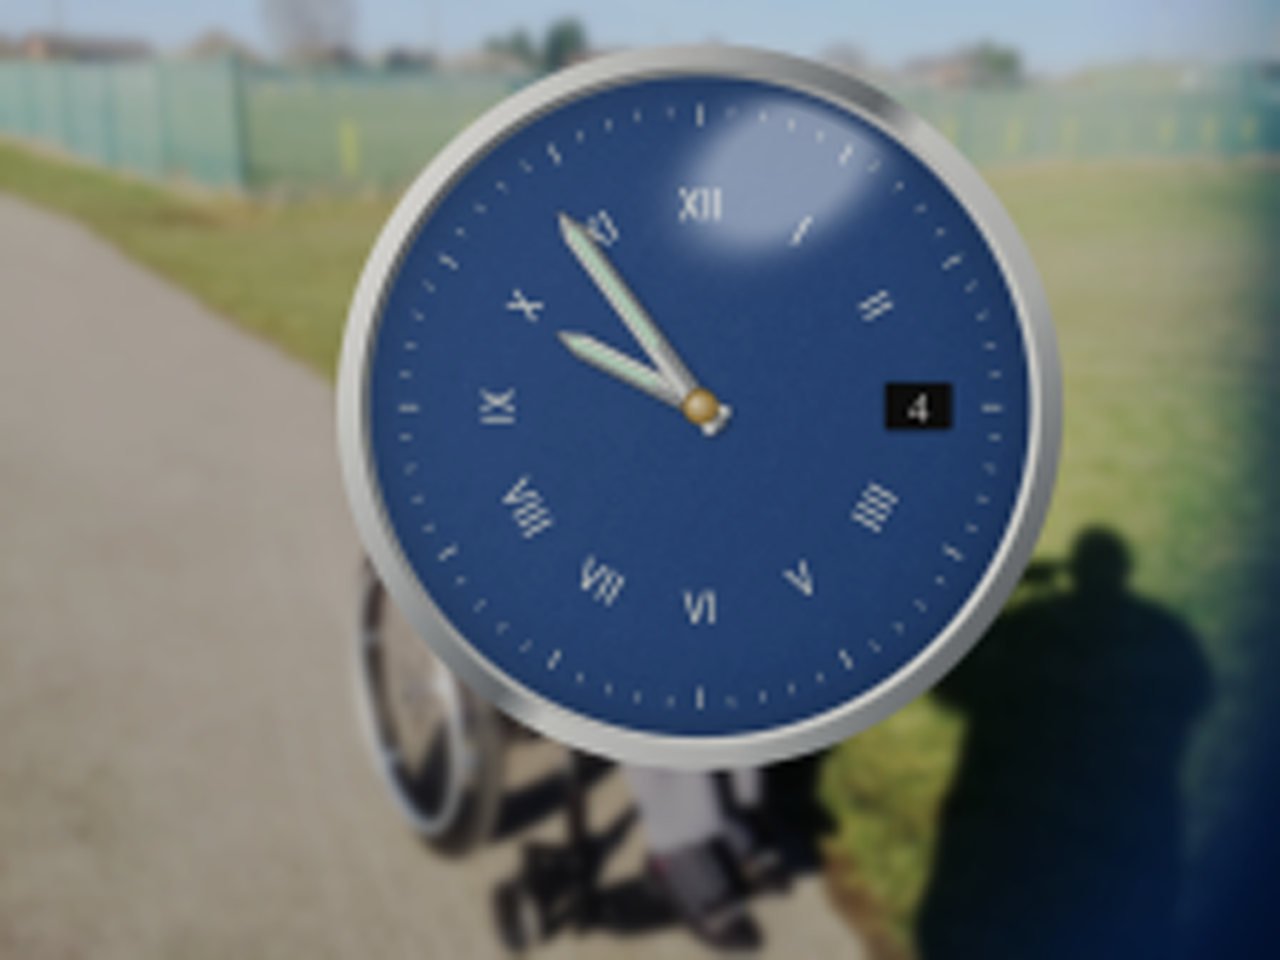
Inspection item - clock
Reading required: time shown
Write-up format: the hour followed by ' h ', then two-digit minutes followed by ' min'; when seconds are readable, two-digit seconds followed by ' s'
9 h 54 min
